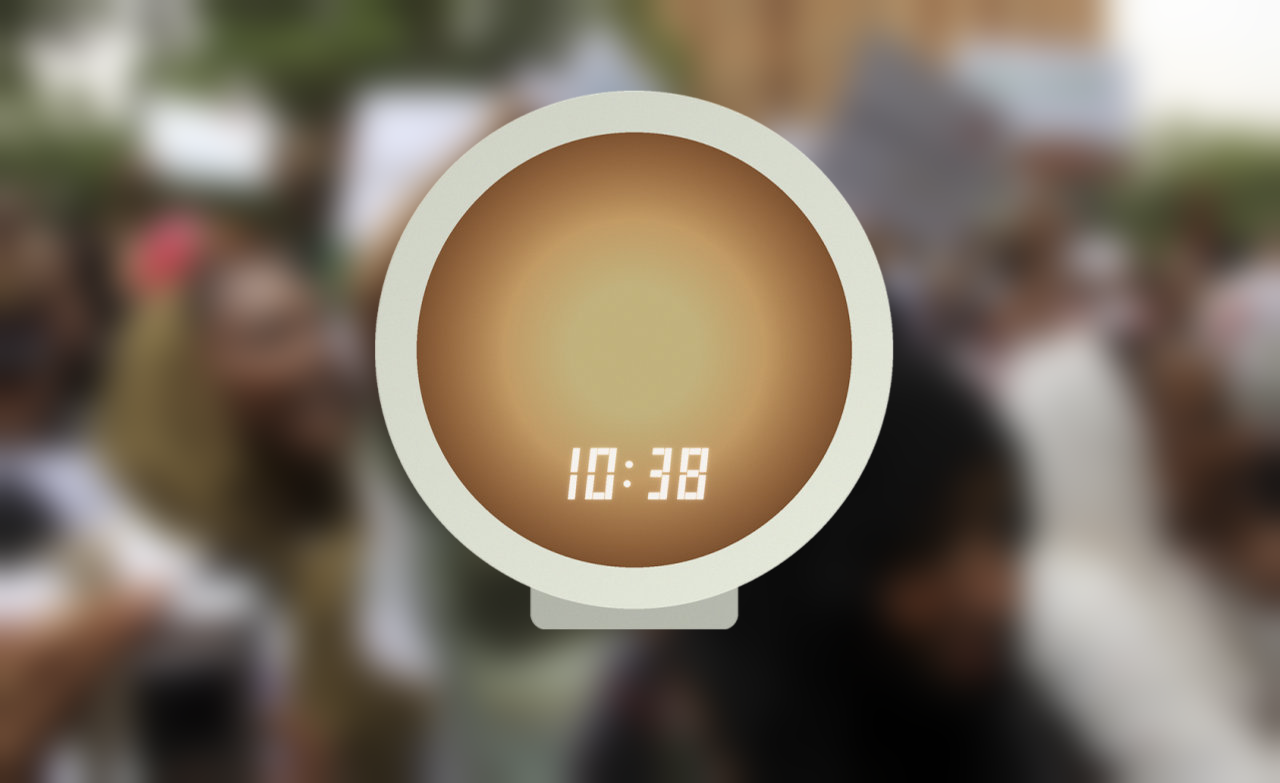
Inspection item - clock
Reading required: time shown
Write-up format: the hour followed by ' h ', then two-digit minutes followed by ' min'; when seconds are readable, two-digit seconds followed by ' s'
10 h 38 min
